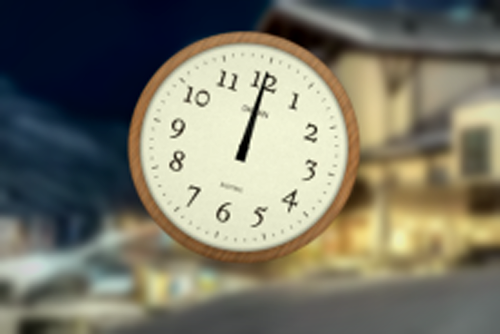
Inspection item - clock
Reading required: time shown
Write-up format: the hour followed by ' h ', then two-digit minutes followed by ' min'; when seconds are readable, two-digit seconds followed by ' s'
12 h 00 min
